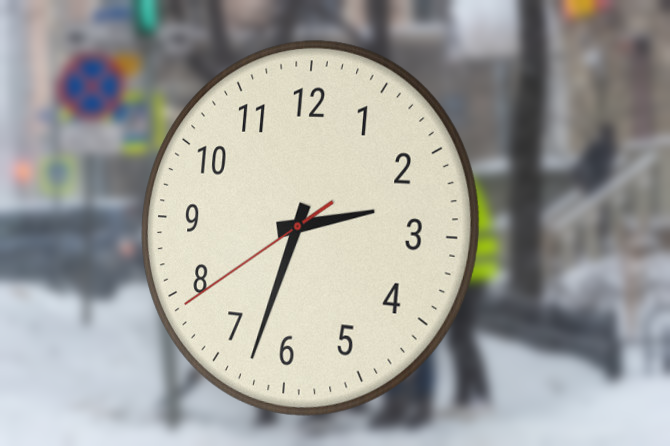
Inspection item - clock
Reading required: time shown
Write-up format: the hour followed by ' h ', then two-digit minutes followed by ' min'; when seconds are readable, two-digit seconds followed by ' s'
2 h 32 min 39 s
